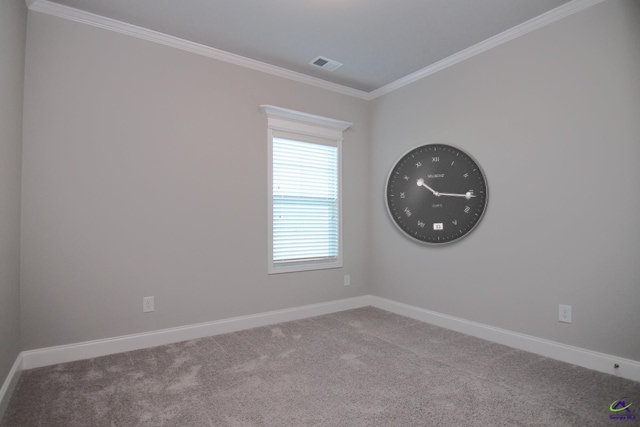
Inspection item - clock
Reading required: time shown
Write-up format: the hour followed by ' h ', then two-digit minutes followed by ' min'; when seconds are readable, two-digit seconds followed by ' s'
10 h 16 min
